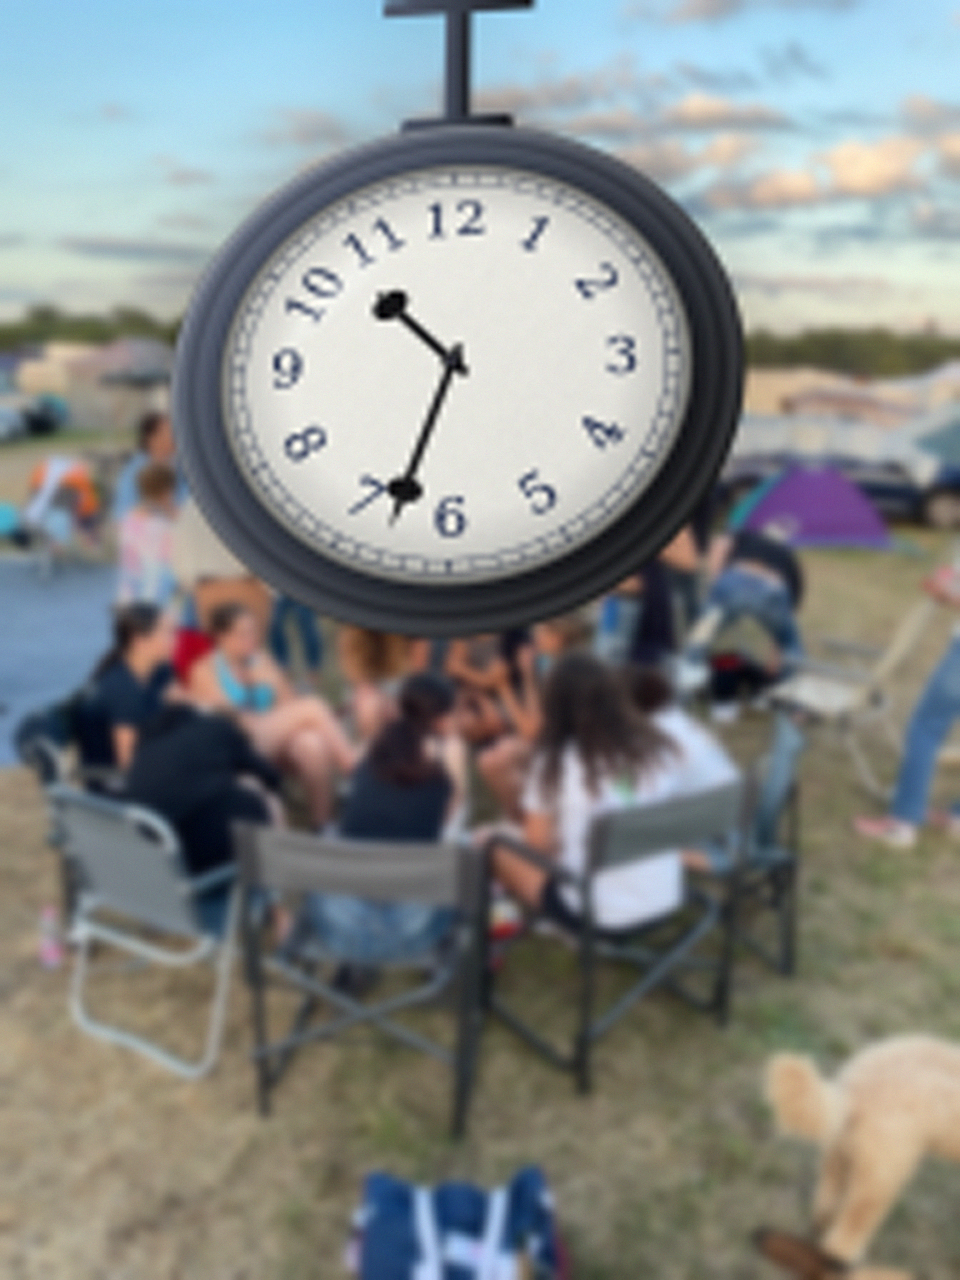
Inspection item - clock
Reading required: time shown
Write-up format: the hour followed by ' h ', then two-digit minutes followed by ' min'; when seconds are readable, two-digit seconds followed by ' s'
10 h 33 min
